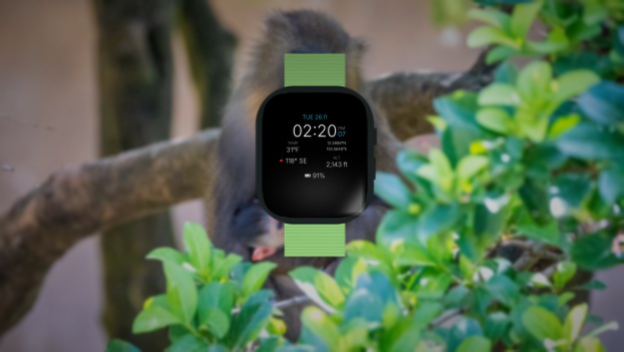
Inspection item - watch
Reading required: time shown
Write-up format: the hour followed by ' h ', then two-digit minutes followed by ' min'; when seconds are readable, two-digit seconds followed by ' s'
2 h 20 min
